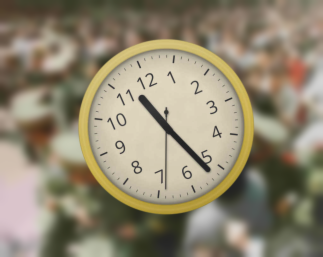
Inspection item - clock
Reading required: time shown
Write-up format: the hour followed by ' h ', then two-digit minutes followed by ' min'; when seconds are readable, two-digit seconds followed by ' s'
11 h 26 min 34 s
